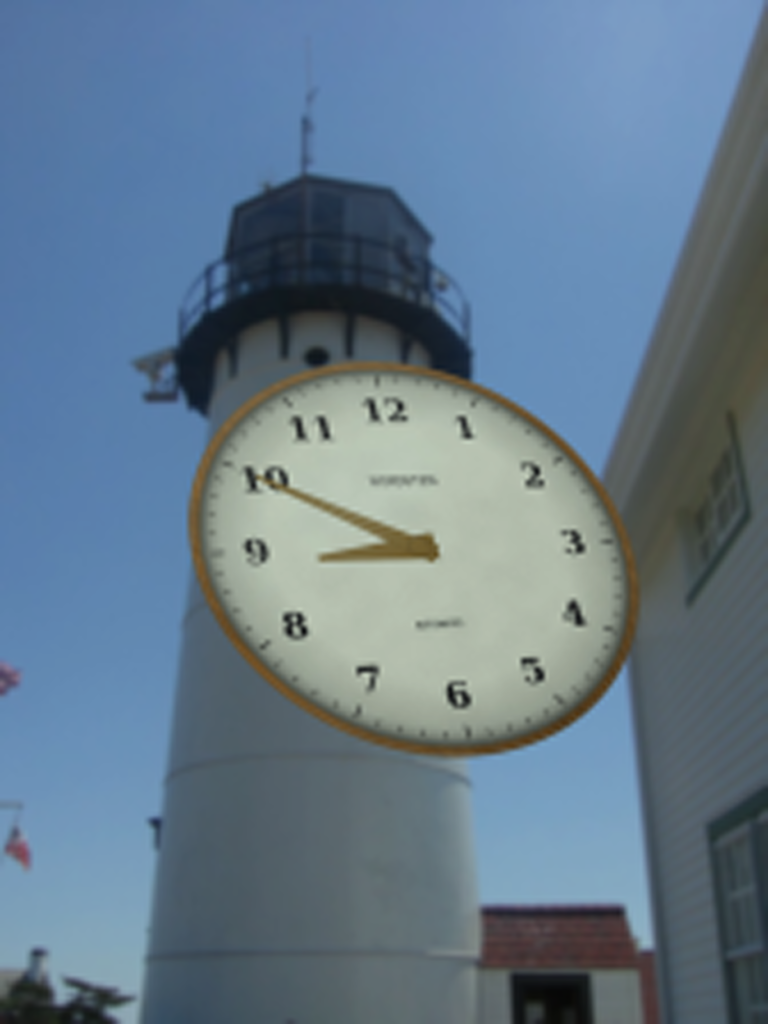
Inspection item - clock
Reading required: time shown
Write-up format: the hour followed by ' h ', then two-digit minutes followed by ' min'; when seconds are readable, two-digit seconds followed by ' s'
8 h 50 min
